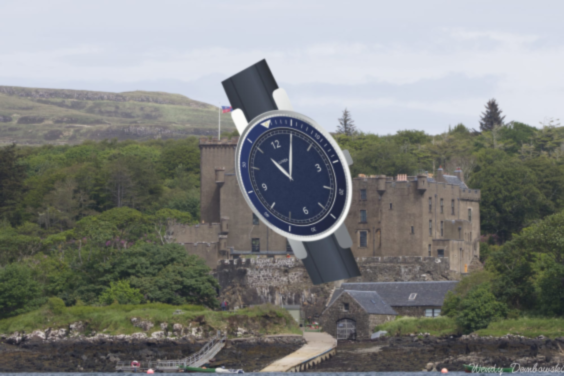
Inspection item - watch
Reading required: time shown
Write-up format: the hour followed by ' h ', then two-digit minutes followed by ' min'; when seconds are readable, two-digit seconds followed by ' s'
11 h 05 min
